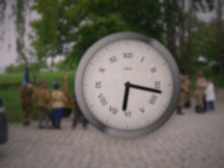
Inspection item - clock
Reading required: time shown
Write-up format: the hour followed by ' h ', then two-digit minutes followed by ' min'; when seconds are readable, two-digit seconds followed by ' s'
6 h 17 min
